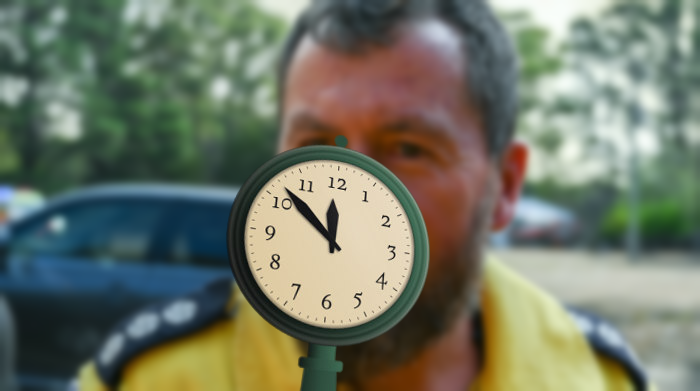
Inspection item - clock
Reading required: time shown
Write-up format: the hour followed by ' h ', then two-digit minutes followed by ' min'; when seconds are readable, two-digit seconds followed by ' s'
11 h 52 min
